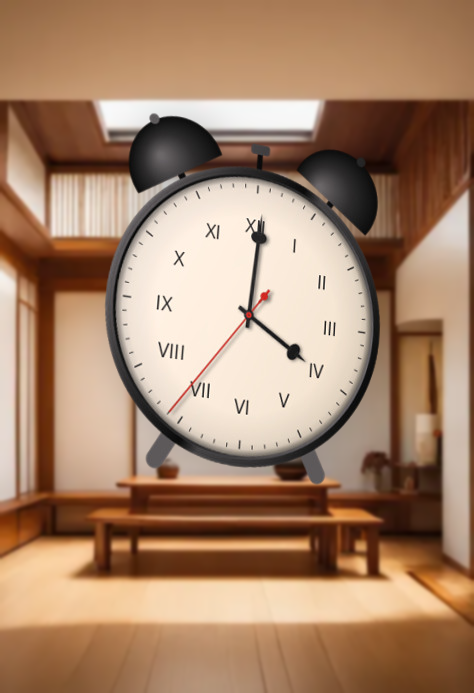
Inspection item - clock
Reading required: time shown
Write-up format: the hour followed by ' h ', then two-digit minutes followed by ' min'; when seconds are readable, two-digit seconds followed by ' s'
4 h 00 min 36 s
